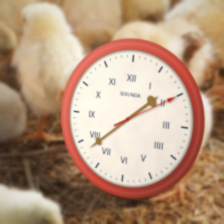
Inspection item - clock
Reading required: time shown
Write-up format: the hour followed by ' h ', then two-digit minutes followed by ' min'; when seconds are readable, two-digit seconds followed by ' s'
1 h 38 min 10 s
